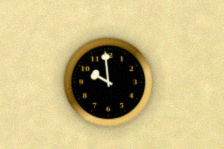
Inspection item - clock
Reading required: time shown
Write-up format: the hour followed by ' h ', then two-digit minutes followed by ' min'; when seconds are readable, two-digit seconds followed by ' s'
9 h 59 min
